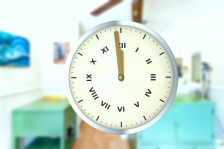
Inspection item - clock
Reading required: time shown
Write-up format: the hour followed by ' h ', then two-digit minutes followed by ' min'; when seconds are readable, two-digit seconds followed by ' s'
11 h 59 min
